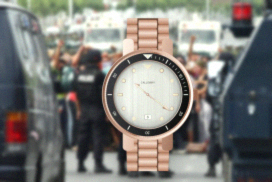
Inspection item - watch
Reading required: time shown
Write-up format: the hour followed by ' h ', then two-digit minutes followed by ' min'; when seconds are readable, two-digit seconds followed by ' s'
10 h 21 min
